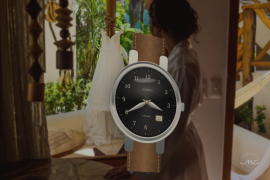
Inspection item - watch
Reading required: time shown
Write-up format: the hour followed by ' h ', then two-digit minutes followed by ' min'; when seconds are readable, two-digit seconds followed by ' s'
3 h 40 min
